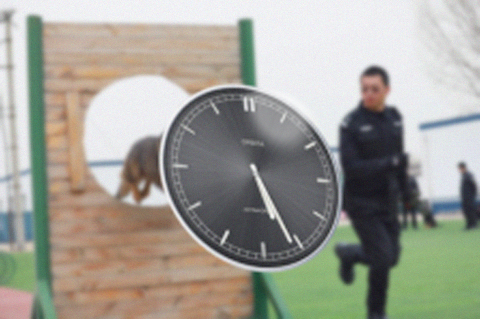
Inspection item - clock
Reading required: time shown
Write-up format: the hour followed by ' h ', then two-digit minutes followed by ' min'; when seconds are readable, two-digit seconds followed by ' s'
5 h 26 min
